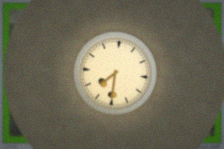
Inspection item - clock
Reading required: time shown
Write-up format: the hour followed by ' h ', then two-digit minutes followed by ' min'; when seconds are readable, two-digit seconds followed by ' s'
7 h 30 min
